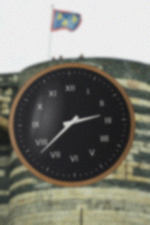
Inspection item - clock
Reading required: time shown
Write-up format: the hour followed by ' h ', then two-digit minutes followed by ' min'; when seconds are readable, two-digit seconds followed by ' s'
2 h 38 min
